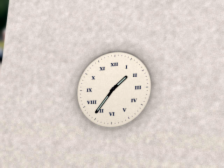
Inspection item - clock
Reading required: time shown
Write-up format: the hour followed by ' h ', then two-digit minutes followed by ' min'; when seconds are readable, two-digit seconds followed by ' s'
1 h 36 min
